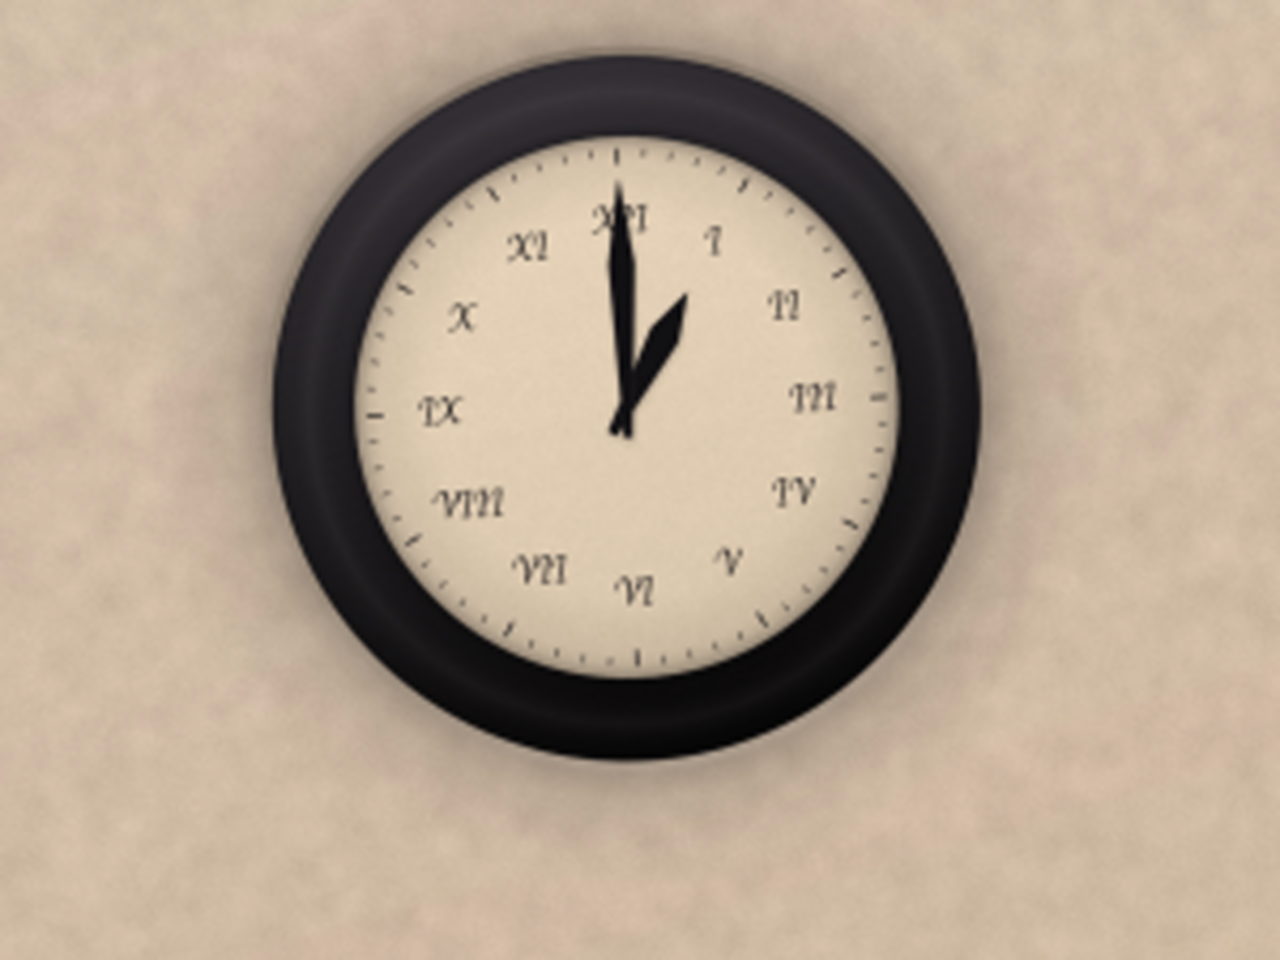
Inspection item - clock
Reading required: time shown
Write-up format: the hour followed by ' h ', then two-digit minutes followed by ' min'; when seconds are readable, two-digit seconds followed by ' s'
1 h 00 min
